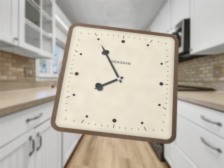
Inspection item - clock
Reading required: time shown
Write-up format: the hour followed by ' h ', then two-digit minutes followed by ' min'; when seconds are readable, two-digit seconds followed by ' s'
7 h 55 min
